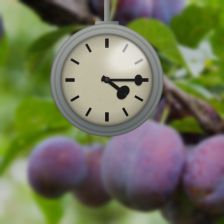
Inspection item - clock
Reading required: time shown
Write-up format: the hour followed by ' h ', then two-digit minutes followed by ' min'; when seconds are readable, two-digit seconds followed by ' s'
4 h 15 min
